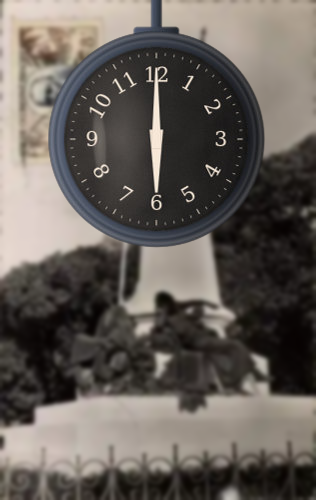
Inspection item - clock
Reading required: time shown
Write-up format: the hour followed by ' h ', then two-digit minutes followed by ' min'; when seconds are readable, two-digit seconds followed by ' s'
6 h 00 min
